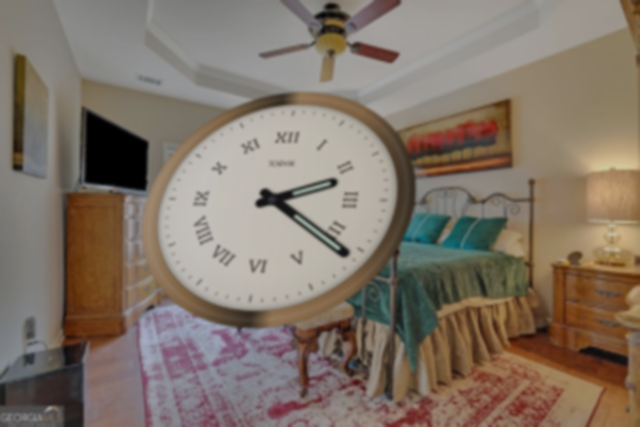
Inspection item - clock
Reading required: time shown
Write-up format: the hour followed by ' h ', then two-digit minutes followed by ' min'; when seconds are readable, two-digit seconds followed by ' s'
2 h 21 min
